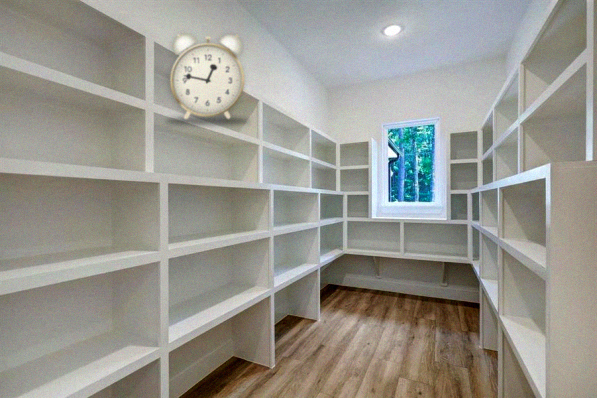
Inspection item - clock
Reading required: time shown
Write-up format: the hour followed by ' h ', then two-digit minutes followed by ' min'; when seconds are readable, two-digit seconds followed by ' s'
12 h 47 min
